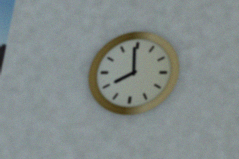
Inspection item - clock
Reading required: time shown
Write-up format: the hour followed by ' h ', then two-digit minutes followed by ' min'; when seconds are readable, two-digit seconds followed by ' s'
7 h 59 min
